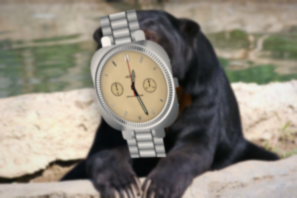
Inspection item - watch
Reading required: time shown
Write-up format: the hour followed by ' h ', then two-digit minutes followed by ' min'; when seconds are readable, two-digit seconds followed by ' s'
12 h 27 min
